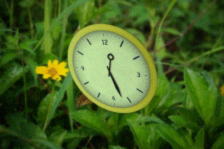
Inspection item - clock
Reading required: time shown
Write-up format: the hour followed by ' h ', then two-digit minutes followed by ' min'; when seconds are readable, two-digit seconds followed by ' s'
12 h 27 min
